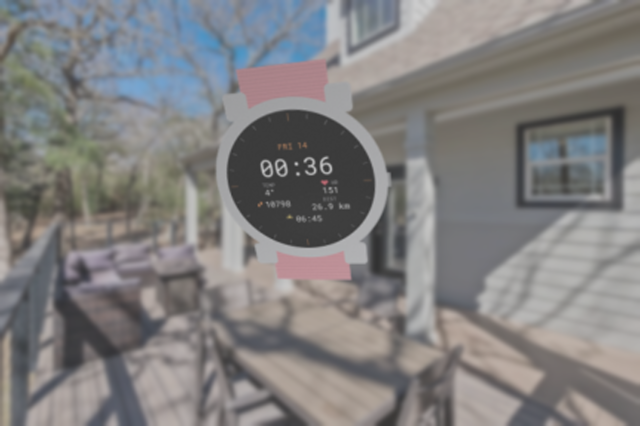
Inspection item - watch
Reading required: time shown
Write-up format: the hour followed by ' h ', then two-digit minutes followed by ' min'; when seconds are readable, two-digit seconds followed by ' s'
0 h 36 min
